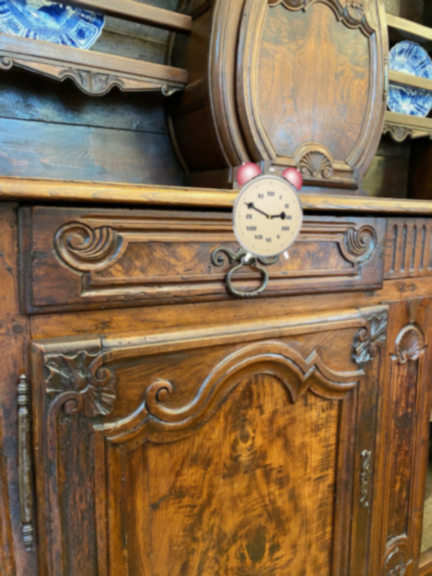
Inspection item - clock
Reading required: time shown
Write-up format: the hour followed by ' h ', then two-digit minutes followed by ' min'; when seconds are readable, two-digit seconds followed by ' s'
2 h 49 min
